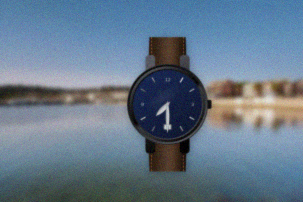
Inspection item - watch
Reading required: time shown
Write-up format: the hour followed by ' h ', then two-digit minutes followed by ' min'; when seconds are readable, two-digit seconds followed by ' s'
7 h 30 min
